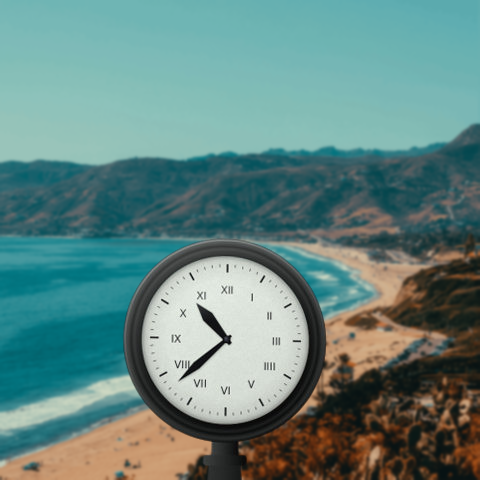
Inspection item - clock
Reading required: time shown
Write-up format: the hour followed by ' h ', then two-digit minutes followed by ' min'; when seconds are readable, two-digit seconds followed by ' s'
10 h 38 min
